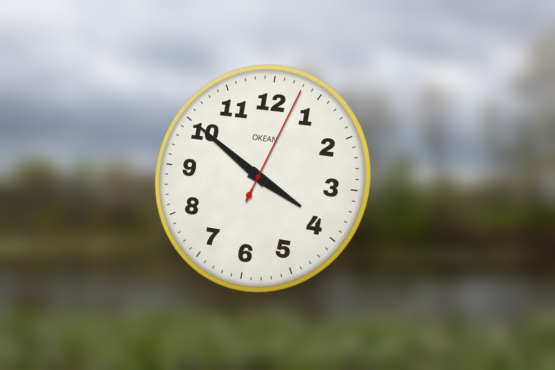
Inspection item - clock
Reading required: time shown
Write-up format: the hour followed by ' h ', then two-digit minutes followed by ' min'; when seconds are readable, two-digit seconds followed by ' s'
3 h 50 min 03 s
